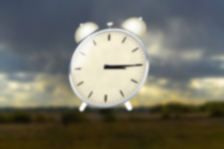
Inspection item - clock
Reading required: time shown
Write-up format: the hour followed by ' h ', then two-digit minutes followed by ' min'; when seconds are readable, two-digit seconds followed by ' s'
3 h 15 min
